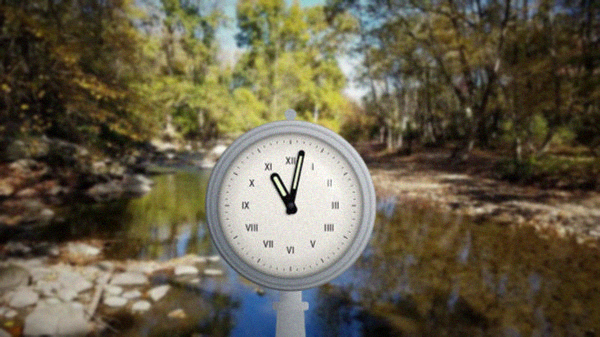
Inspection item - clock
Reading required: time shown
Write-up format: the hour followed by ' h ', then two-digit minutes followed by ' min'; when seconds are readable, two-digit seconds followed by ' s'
11 h 02 min
